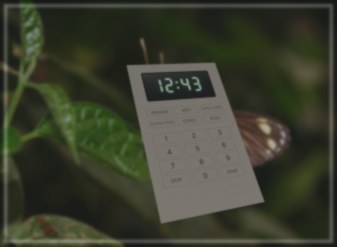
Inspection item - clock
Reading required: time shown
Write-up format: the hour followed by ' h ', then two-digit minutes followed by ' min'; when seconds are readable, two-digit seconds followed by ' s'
12 h 43 min
